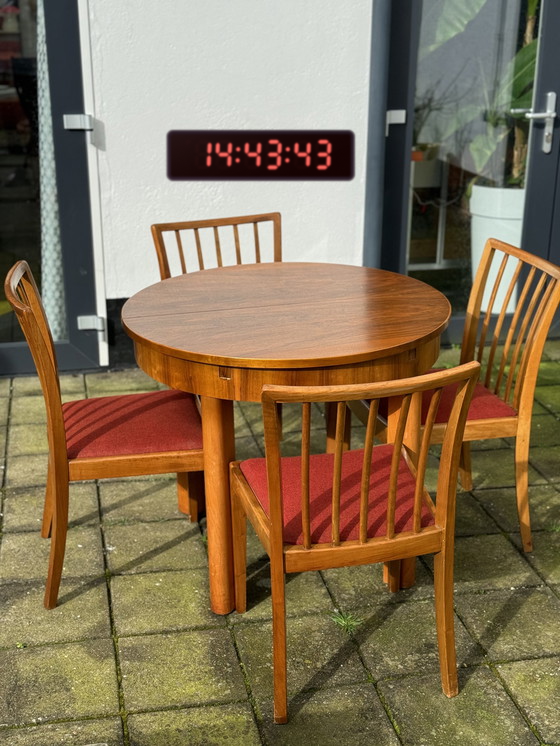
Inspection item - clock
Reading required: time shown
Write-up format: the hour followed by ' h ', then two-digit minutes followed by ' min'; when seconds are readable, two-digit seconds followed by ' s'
14 h 43 min 43 s
